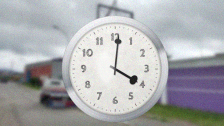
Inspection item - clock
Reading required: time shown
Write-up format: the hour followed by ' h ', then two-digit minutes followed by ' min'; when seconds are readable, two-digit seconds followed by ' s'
4 h 01 min
